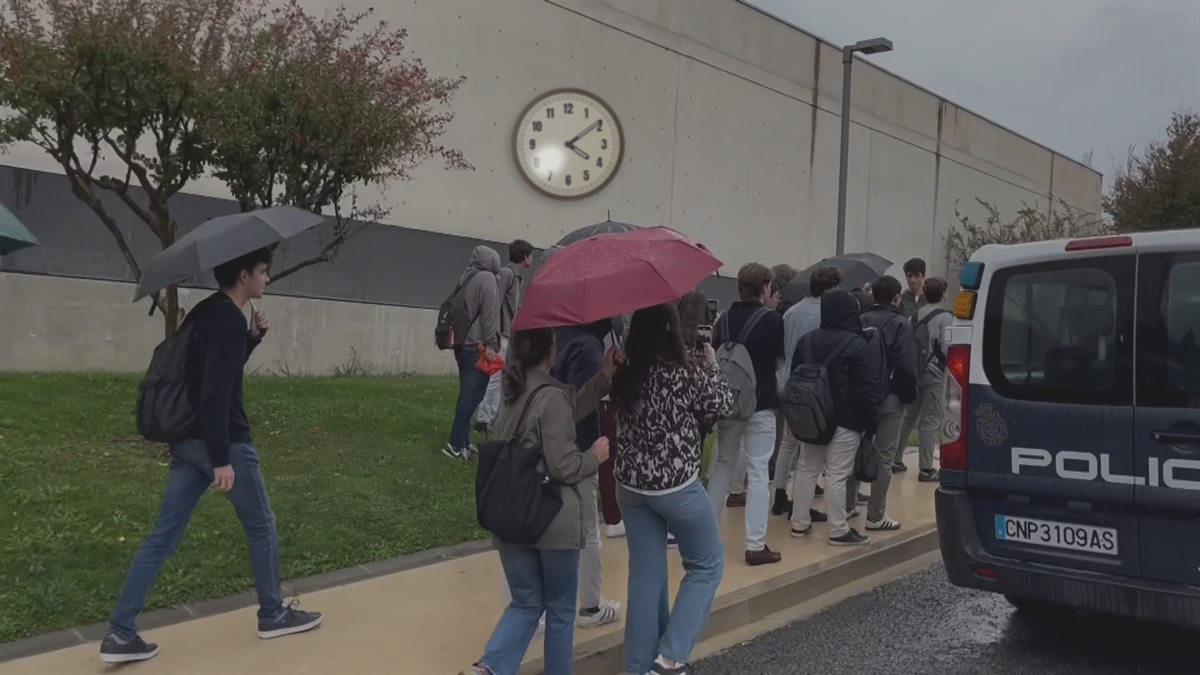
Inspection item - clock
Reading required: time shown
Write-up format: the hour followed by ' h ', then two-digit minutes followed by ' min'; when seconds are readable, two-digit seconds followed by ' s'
4 h 09 min
